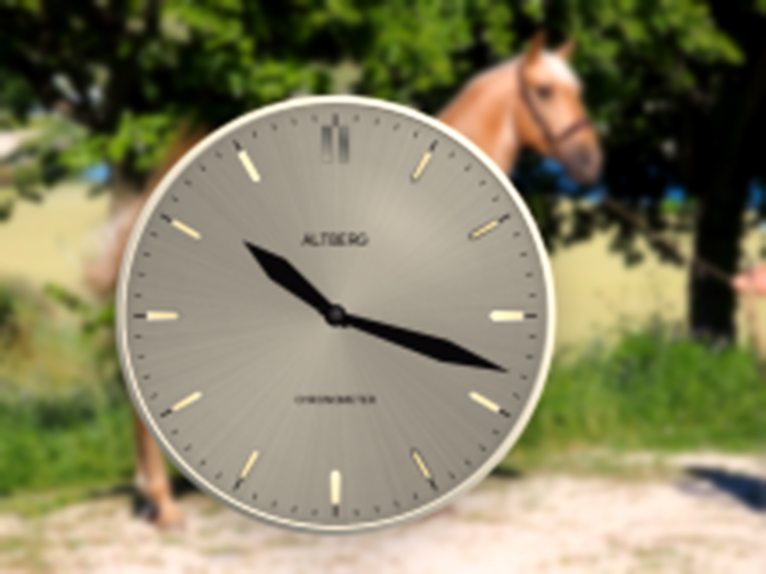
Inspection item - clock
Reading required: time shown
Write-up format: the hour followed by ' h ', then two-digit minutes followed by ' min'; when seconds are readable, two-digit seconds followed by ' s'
10 h 18 min
